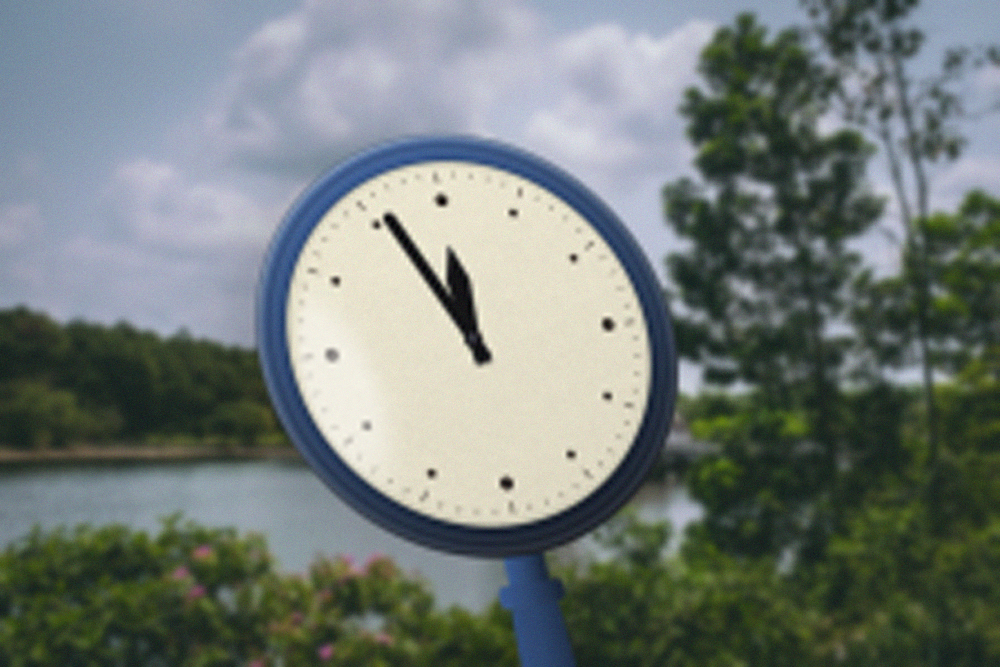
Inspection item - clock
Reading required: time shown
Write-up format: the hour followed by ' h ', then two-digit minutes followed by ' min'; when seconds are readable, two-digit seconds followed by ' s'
11 h 56 min
